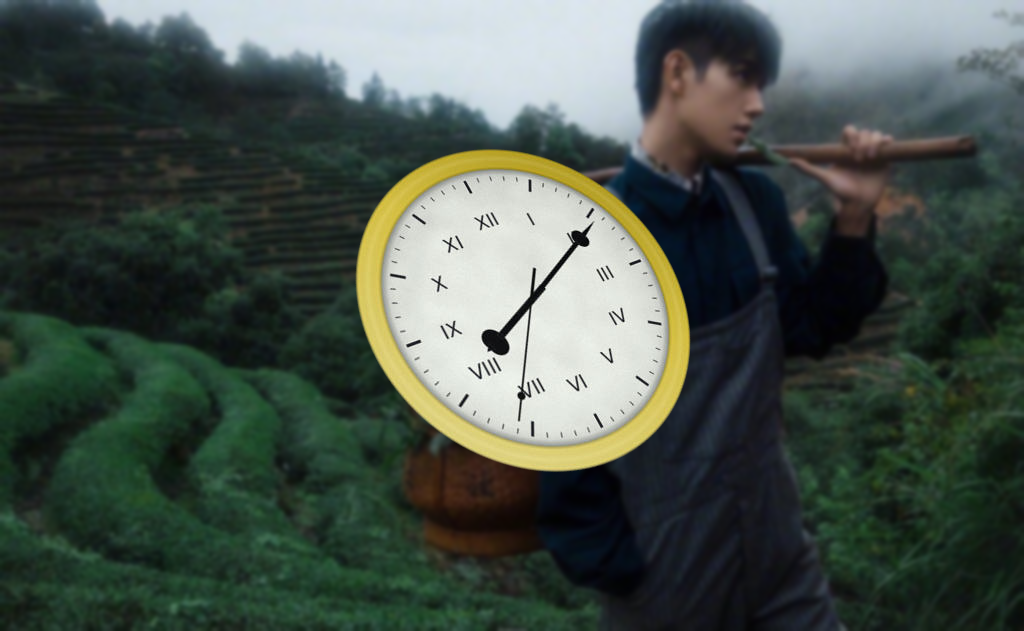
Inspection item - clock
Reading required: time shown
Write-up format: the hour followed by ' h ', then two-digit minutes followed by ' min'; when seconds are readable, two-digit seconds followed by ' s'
8 h 10 min 36 s
